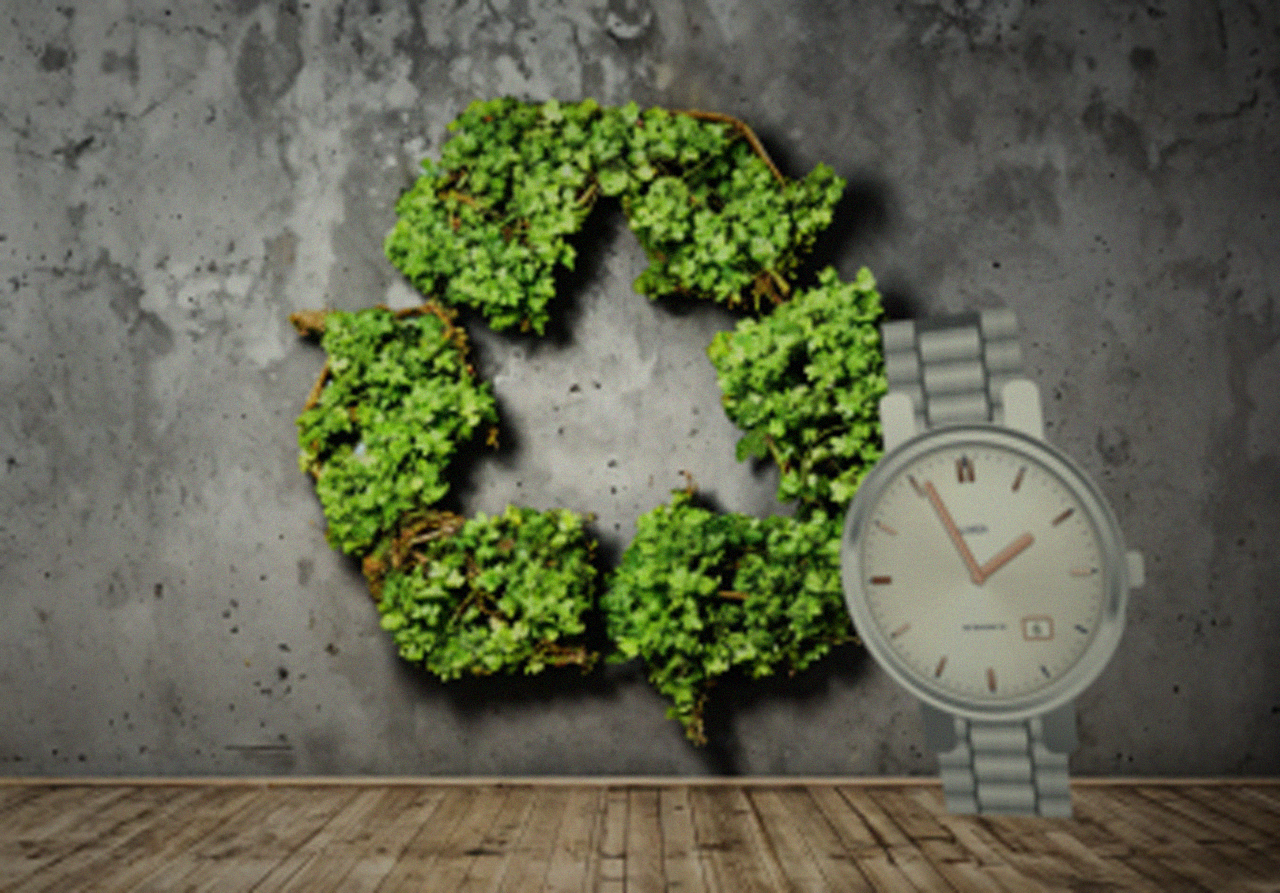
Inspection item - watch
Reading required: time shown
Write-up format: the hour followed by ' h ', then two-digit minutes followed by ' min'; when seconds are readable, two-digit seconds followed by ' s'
1 h 56 min
